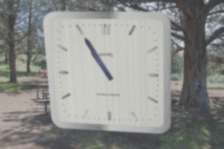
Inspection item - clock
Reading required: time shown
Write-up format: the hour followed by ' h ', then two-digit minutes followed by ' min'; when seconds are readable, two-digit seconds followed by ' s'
10 h 55 min
